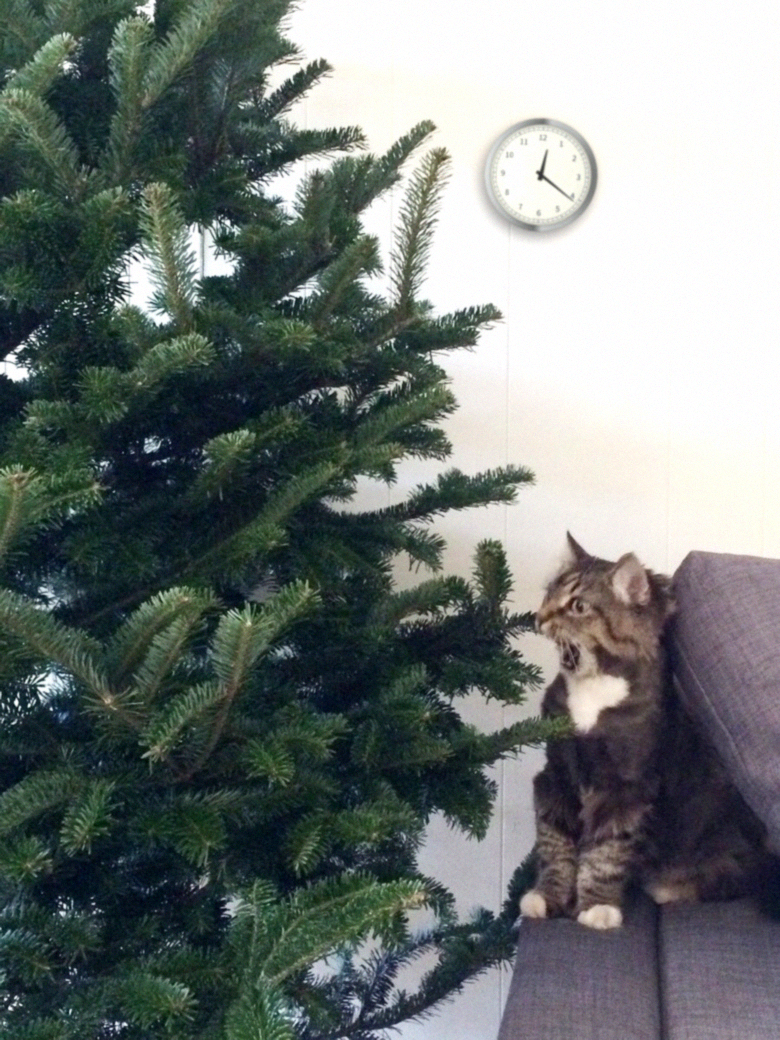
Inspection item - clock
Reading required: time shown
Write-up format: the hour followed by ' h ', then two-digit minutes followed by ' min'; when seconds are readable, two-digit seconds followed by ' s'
12 h 21 min
